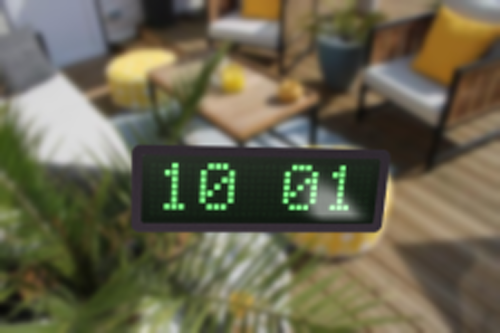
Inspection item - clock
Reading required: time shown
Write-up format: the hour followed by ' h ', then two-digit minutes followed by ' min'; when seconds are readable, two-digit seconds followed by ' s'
10 h 01 min
